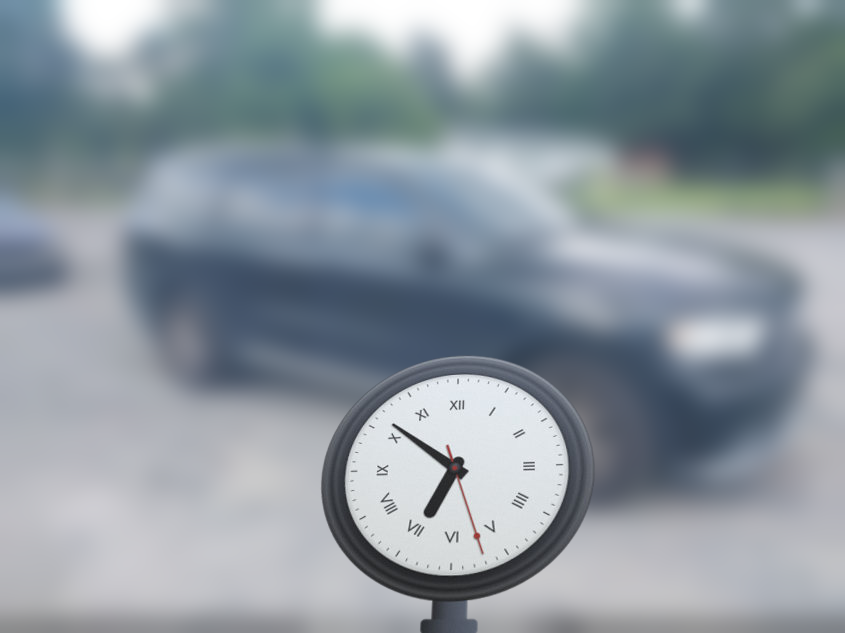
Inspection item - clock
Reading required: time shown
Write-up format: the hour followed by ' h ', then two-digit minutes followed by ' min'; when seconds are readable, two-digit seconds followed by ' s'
6 h 51 min 27 s
